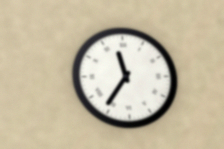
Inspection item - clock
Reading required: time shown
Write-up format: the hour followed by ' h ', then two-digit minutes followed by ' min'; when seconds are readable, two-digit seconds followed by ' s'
11 h 36 min
